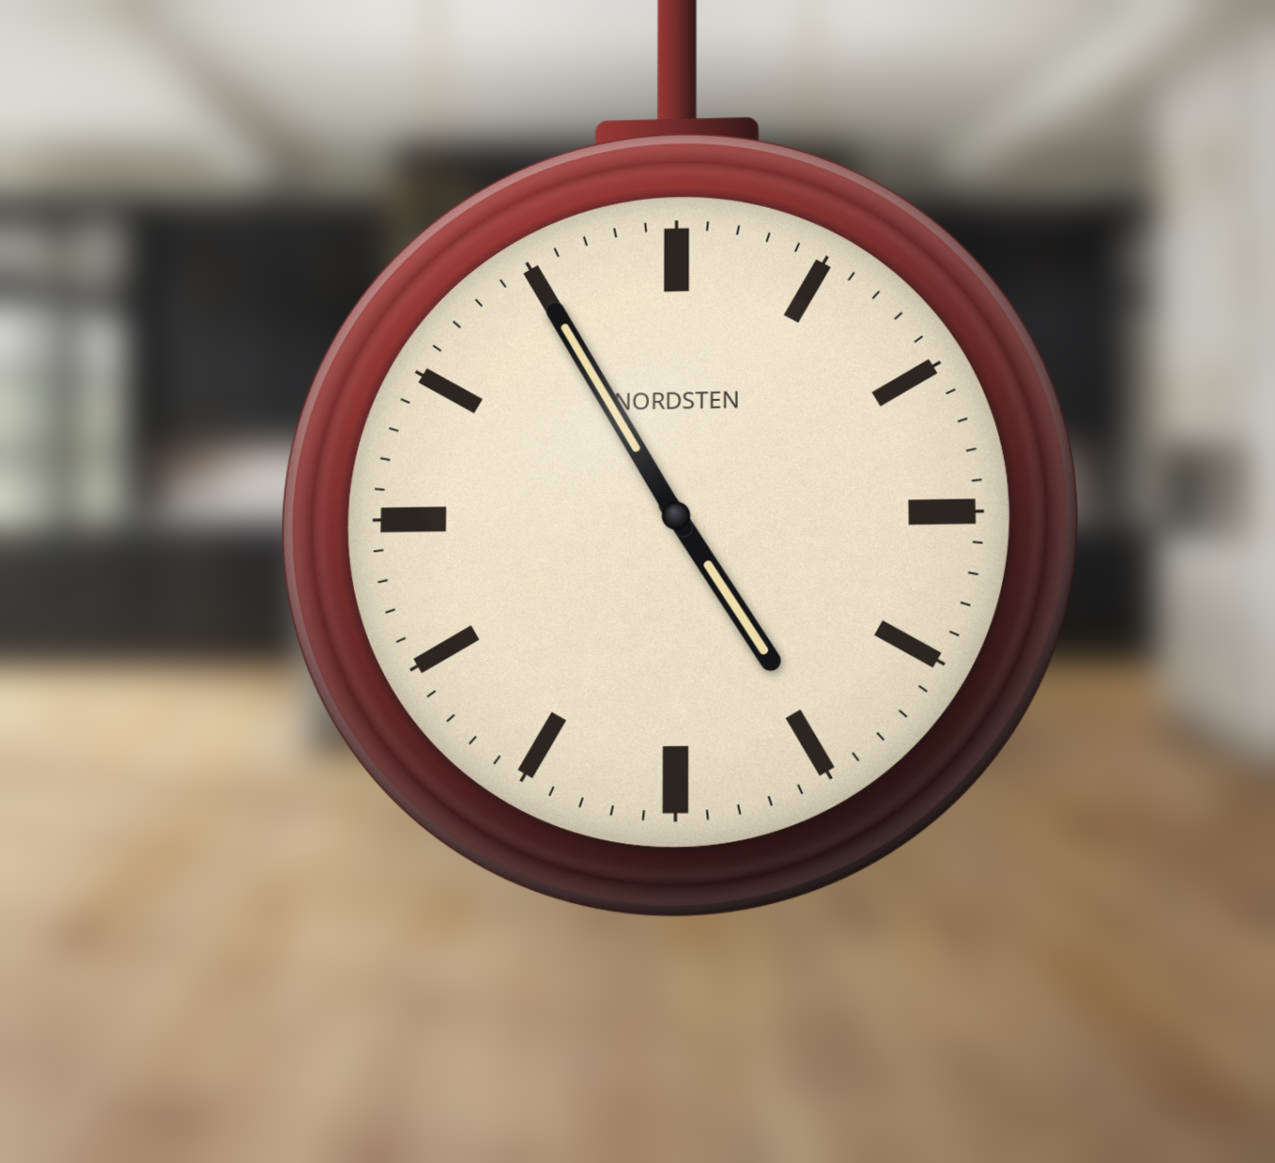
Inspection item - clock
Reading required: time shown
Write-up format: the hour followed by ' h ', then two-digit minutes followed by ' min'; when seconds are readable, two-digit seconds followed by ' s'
4 h 55 min
